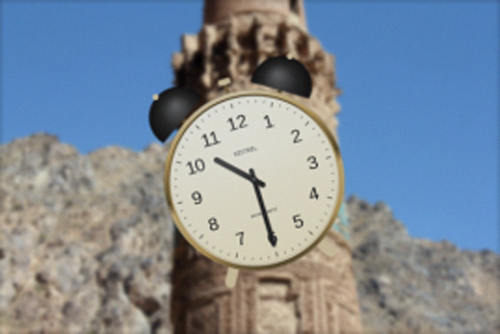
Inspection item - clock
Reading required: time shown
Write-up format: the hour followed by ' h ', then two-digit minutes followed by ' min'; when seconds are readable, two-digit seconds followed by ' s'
10 h 30 min
